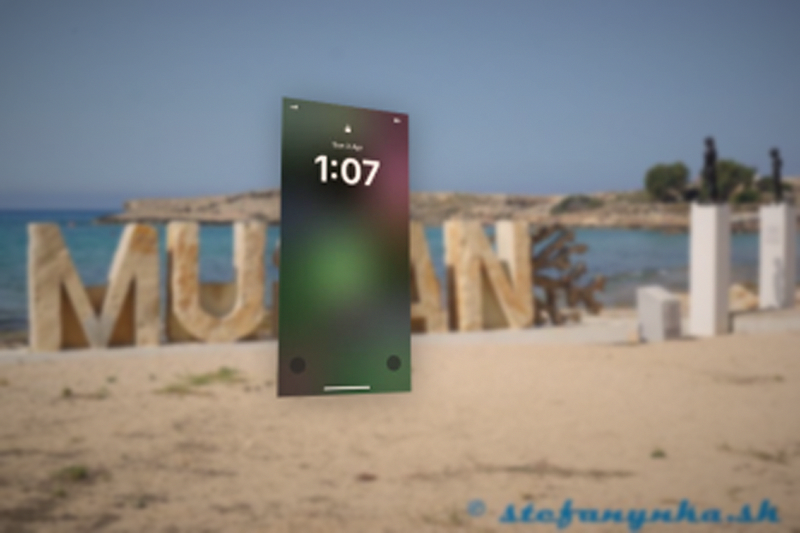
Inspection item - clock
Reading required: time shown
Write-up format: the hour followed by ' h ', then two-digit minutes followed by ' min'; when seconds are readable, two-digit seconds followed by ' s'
1 h 07 min
